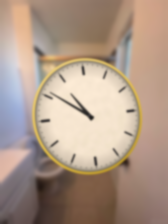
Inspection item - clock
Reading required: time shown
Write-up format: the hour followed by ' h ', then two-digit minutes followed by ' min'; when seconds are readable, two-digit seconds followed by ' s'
10 h 51 min
